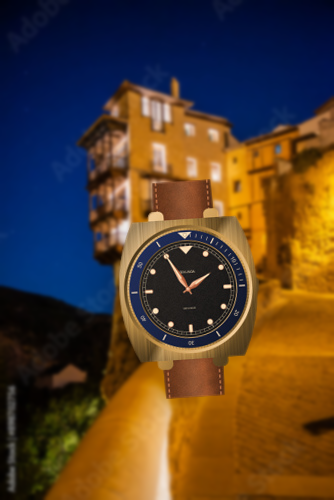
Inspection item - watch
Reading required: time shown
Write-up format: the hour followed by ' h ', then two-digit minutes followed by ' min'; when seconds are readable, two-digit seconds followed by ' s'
1 h 55 min
